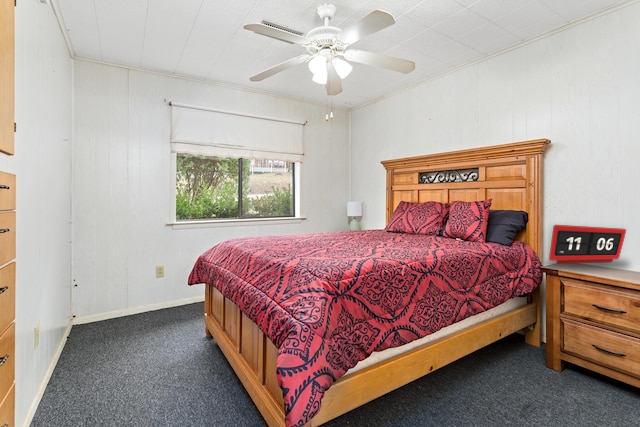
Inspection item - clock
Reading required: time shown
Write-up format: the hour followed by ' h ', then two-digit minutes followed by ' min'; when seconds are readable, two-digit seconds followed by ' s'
11 h 06 min
